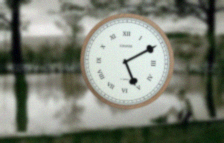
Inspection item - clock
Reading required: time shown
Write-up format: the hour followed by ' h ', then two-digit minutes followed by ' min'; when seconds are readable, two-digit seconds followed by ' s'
5 h 10 min
